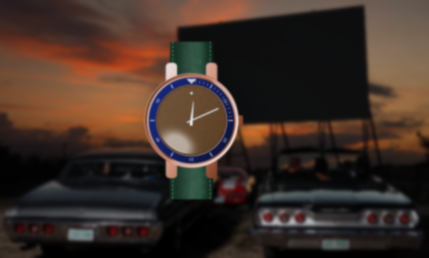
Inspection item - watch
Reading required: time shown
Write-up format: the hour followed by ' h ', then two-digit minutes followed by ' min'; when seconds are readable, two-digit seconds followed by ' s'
12 h 11 min
